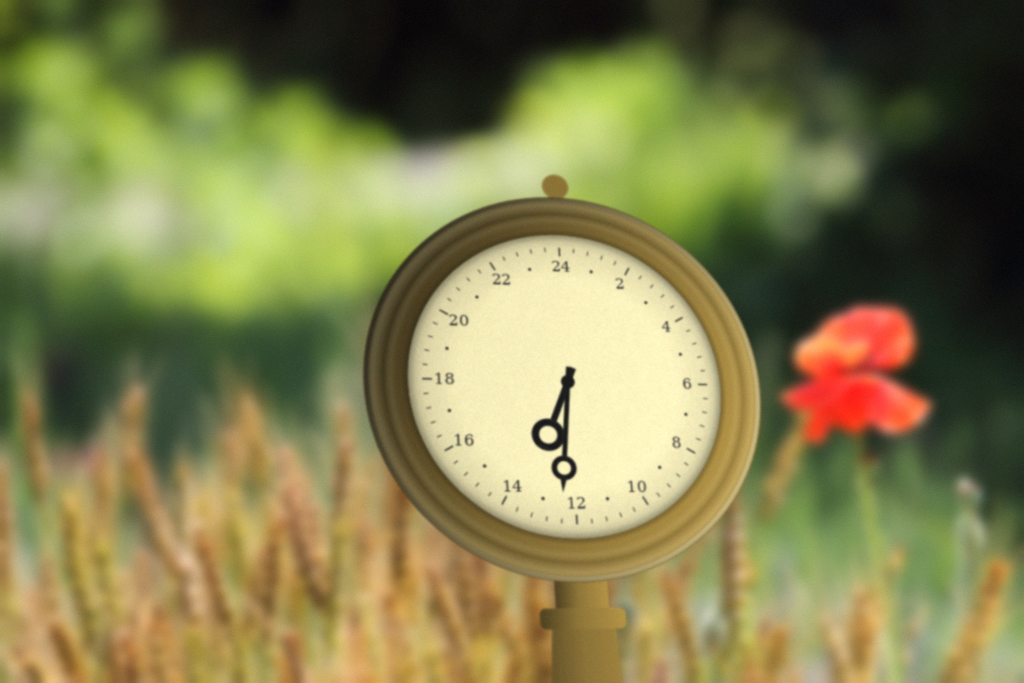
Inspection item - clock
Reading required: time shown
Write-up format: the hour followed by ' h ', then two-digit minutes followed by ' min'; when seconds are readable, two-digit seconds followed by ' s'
13 h 31 min
